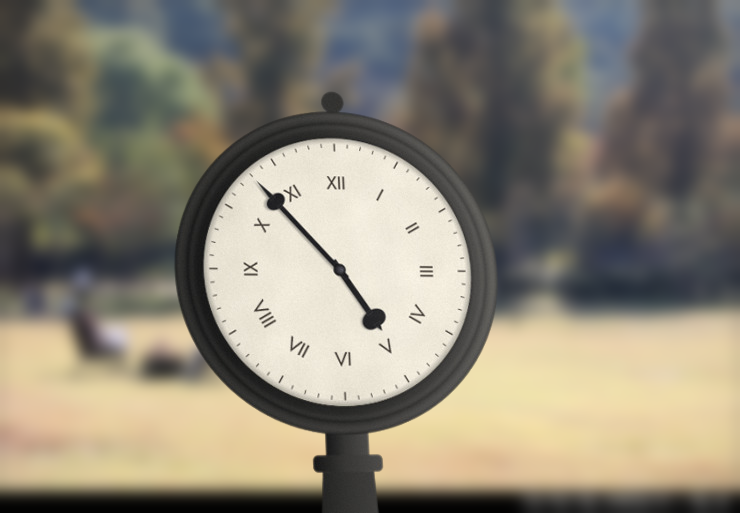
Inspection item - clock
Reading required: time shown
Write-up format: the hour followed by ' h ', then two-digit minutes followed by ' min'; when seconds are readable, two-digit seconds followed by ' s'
4 h 53 min
